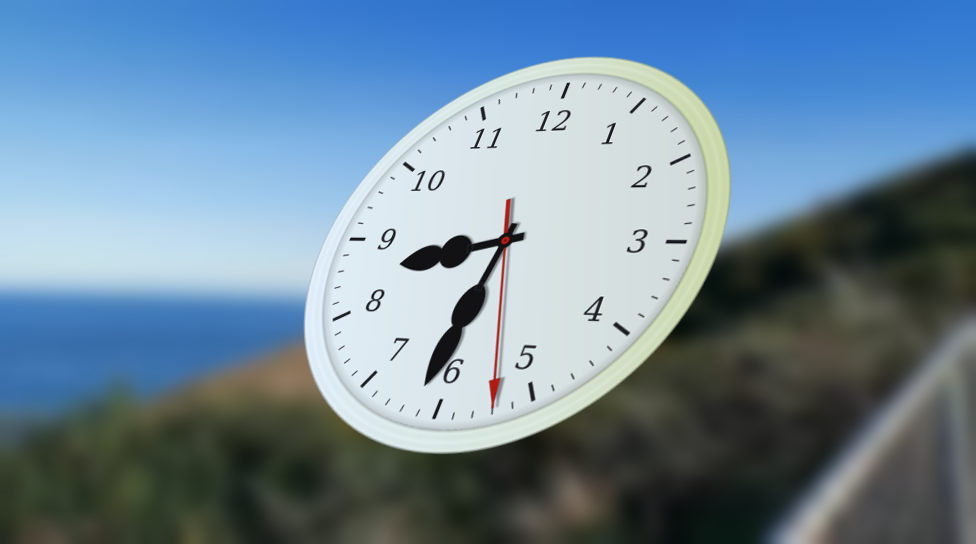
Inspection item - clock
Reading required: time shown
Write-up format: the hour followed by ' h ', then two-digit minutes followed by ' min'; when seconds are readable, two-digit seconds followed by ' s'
8 h 31 min 27 s
